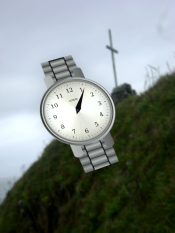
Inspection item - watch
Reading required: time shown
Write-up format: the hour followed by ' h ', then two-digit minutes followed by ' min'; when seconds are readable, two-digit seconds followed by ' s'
1 h 06 min
